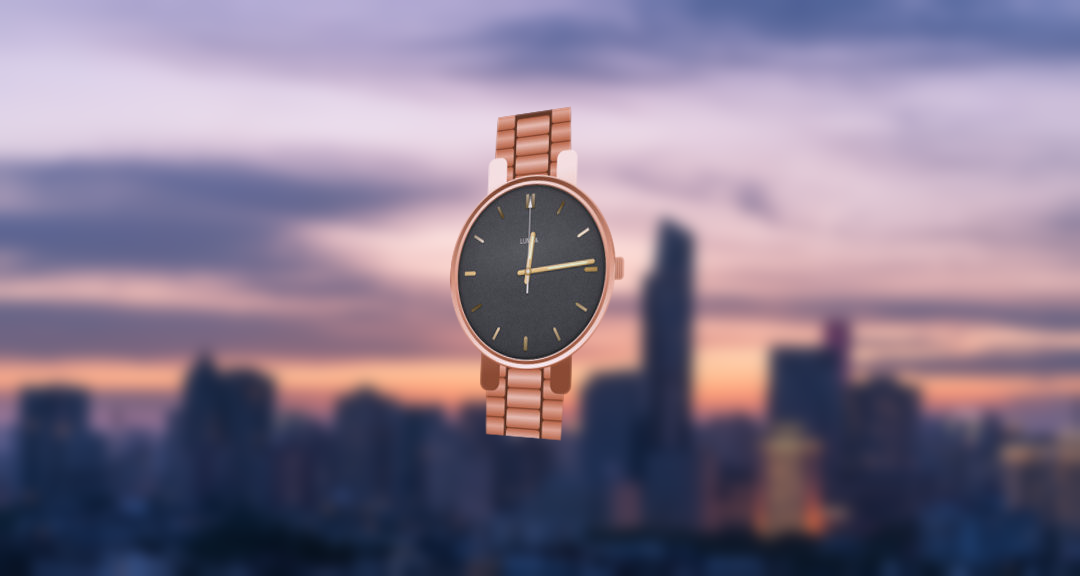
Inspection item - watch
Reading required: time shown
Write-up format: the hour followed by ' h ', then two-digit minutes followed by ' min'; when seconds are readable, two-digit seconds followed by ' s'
12 h 14 min 00 s
